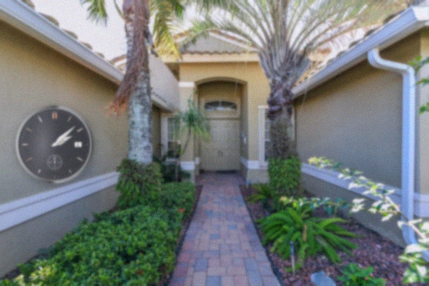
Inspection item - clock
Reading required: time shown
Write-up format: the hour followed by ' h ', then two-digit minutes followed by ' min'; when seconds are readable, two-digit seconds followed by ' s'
2 h 08 min
